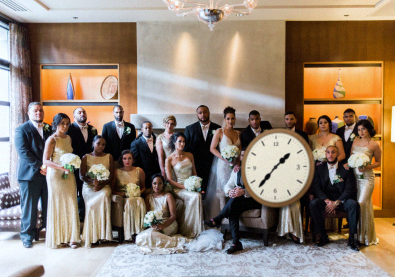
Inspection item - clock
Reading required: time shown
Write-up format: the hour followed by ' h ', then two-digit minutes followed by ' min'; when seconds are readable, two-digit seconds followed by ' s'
1 h 37 min
